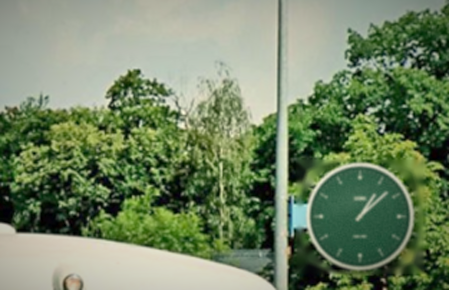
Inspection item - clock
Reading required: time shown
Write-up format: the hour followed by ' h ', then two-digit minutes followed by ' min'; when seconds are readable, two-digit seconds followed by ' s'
1 h 08 min
